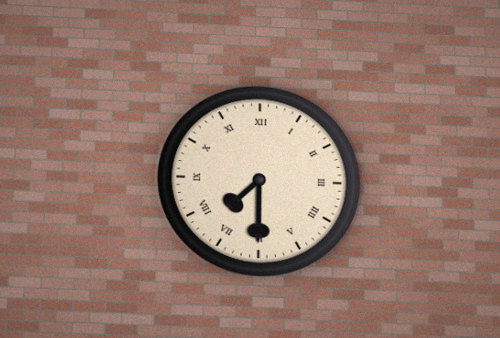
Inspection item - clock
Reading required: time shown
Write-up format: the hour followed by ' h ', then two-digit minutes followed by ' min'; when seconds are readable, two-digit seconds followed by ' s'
7 h 30 min
